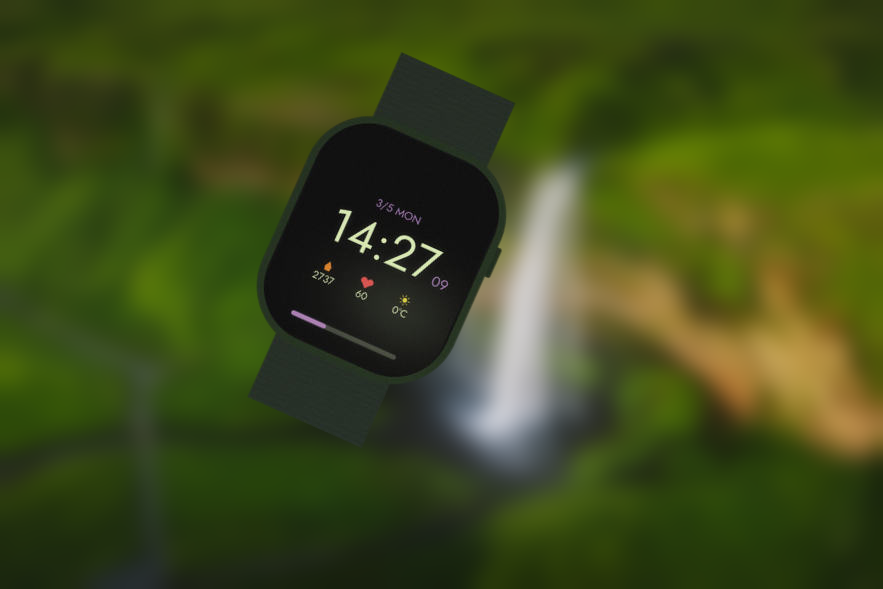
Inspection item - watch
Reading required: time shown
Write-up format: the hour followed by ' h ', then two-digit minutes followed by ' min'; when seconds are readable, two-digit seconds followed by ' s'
14 h 27 min 09 s
